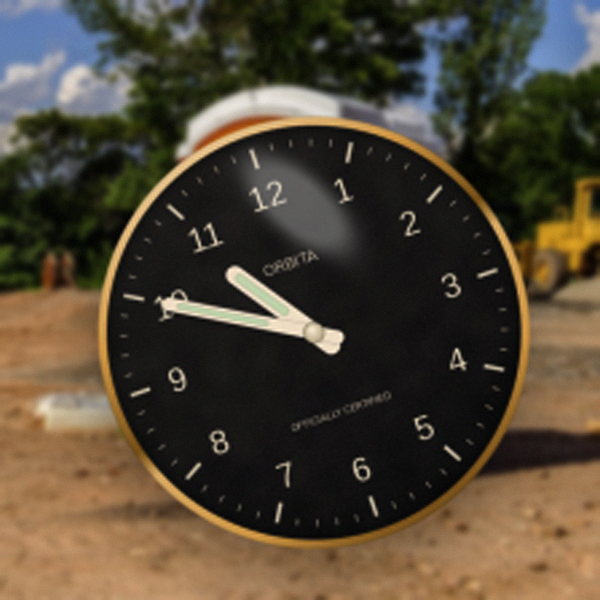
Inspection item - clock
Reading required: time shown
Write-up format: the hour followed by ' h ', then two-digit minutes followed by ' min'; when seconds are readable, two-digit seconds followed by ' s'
10 h 50 min
